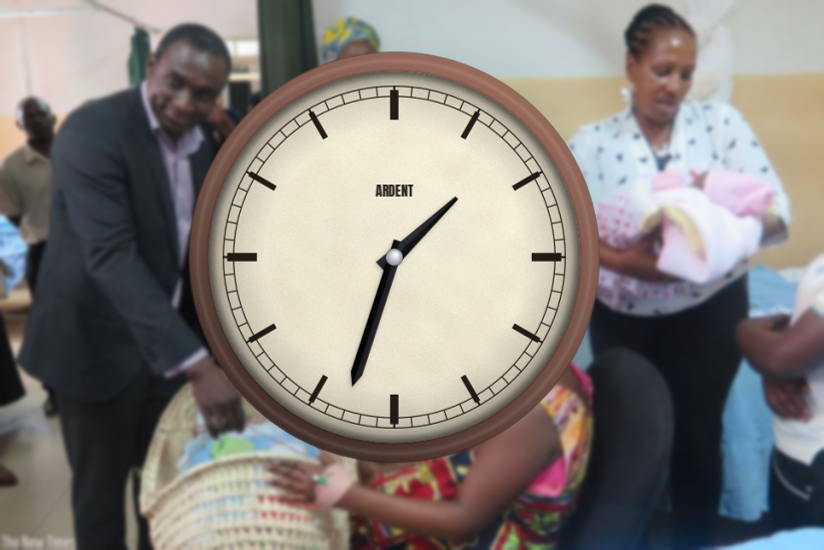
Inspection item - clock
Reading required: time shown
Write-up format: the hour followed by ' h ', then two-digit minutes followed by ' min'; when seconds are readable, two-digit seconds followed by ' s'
1 h 33 min
